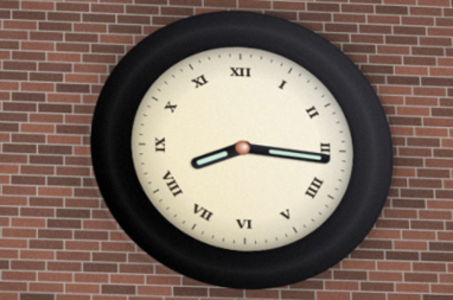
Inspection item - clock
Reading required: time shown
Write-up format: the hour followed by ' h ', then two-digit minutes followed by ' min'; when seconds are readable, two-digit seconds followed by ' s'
8 h 16 min
